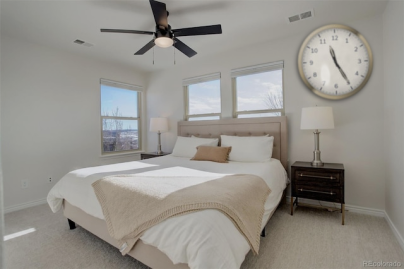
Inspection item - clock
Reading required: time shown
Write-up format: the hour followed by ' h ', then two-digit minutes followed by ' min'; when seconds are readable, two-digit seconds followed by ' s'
11 h 25 min
